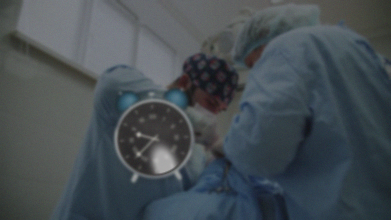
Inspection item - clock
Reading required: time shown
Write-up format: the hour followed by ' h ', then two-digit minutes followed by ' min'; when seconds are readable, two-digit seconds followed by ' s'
9 h 38 min
